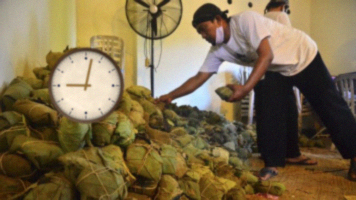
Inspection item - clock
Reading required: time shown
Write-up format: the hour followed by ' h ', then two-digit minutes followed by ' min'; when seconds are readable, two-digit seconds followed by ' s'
9 h 02 min
